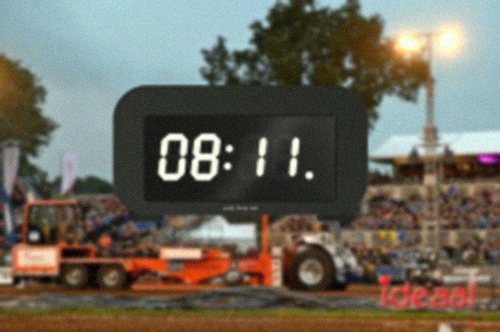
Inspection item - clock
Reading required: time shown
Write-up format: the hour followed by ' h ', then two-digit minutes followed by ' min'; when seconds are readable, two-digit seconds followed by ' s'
8 h 11 min
